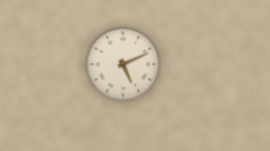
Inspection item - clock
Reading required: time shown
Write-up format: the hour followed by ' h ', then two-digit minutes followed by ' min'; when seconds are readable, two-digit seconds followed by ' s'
5 h 11 min
